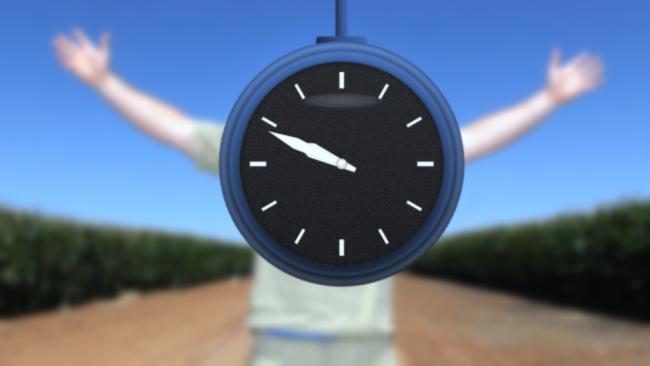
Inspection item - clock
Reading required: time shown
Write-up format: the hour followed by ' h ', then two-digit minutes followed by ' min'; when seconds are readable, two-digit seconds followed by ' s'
9 h 49 min
